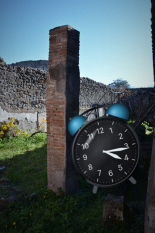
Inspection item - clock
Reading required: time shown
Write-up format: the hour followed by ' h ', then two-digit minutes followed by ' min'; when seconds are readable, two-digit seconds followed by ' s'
4 h 16 min
